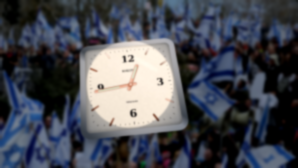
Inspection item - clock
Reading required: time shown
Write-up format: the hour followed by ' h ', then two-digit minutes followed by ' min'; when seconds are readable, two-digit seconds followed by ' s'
12 h 44 min
